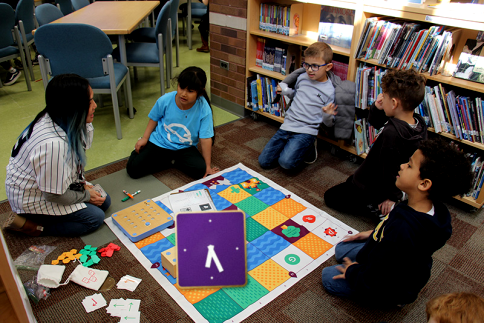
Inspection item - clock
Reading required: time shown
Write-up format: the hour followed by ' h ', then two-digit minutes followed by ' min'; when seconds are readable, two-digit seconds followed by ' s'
6 h 26 min
